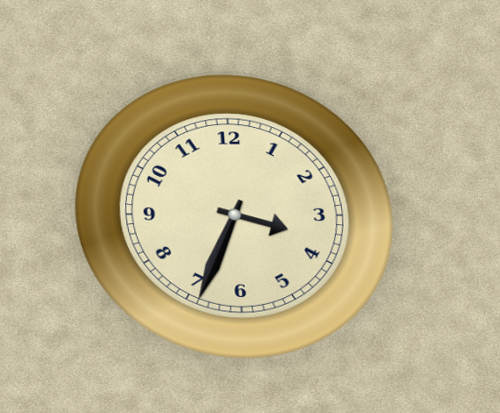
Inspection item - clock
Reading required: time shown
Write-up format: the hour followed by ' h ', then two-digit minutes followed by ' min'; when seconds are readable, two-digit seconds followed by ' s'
3 h 34 min
